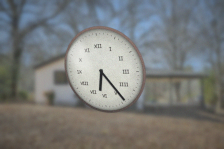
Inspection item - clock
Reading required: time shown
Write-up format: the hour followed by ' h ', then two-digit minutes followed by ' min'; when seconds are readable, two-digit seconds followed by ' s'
6 h 24 min
